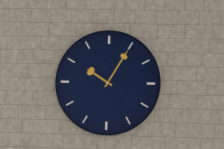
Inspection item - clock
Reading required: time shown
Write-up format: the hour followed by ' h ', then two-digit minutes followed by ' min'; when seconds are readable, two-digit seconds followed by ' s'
10 h 05 min
